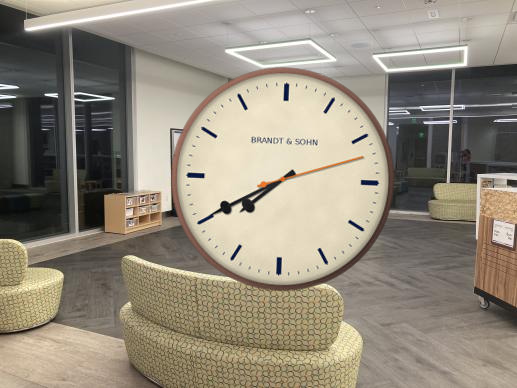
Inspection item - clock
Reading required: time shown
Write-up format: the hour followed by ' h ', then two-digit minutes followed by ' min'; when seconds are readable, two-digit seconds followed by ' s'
7 h 40 min 12 s
